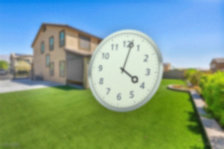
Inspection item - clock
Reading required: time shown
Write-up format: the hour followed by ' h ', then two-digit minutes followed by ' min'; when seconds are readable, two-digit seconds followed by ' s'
4 h 02 min
